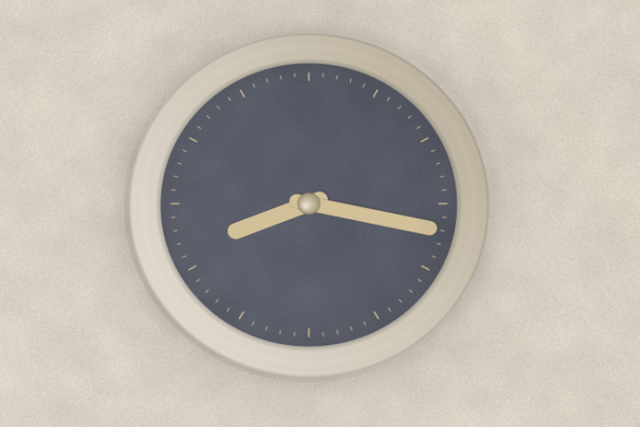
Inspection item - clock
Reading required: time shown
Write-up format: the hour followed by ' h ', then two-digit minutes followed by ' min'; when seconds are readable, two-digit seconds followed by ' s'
8 h 17 min
